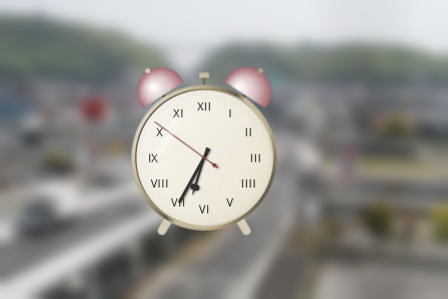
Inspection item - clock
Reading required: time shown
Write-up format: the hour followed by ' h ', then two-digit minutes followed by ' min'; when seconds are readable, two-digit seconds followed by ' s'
6 h 34 min 51 s
